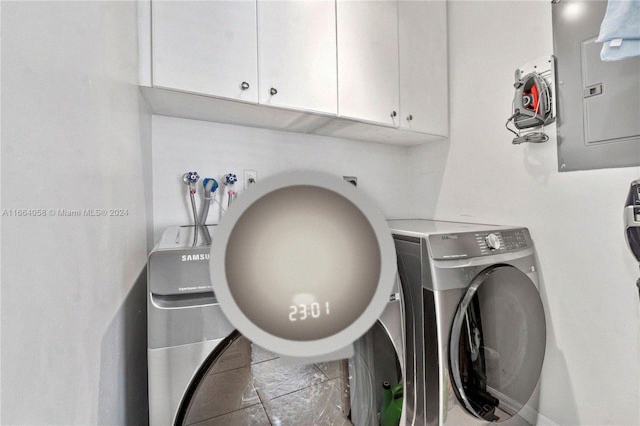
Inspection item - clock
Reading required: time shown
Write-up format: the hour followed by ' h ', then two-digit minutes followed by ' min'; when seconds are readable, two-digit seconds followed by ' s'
23 h 01 min
